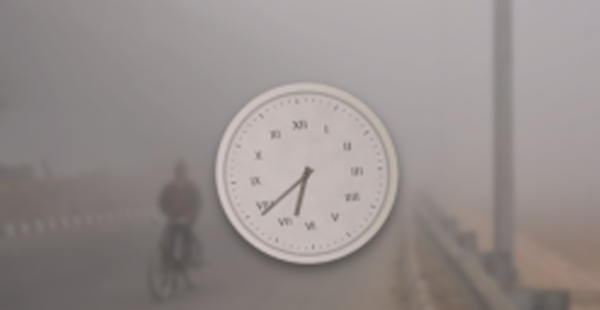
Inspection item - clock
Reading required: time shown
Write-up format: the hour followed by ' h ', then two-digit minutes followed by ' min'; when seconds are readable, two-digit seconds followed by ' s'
6 h 39 min
